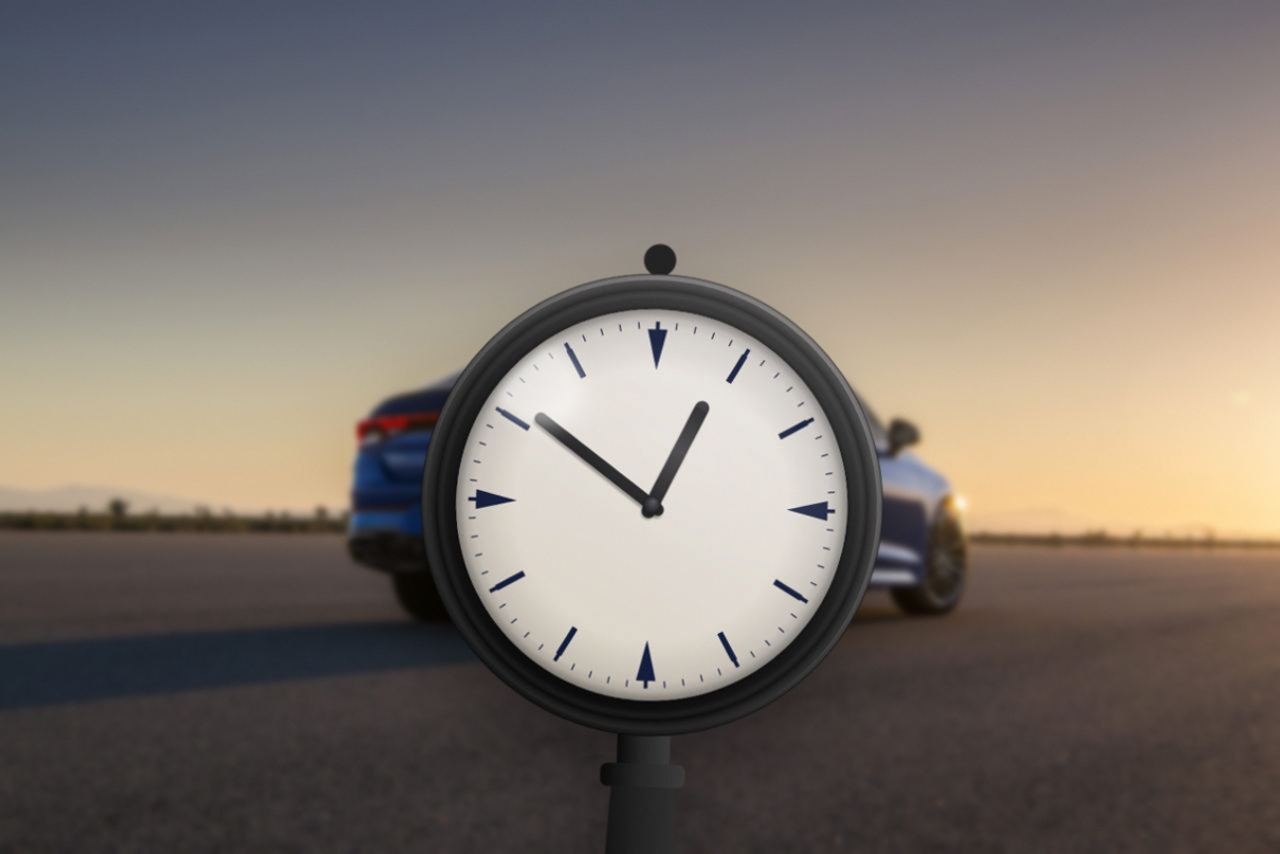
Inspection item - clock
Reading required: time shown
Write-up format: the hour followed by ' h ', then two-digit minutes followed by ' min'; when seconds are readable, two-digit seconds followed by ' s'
12 h 51 min
